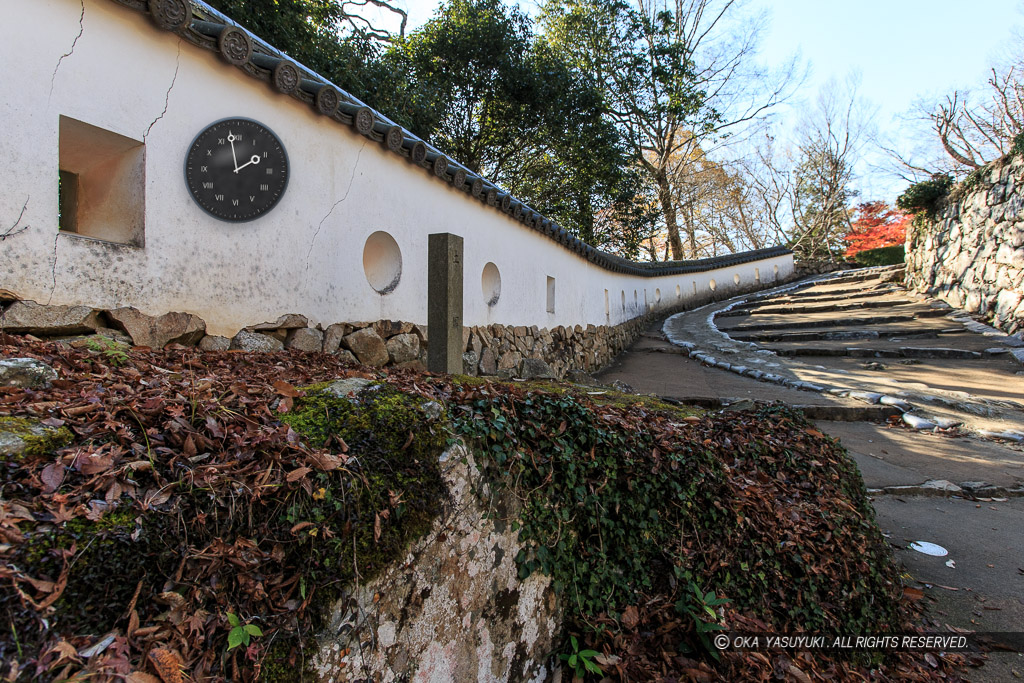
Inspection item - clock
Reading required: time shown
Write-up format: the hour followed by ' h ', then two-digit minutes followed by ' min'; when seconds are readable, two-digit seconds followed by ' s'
1 h 58 min
